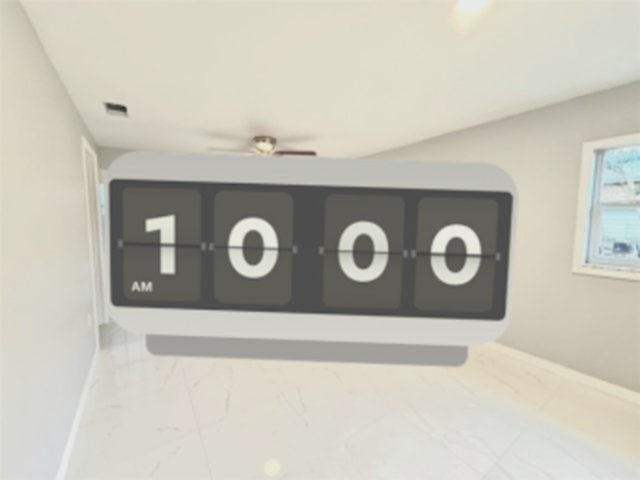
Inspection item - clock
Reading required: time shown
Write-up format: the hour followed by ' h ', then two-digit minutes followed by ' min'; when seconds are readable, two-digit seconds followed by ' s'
10 h 00 min
